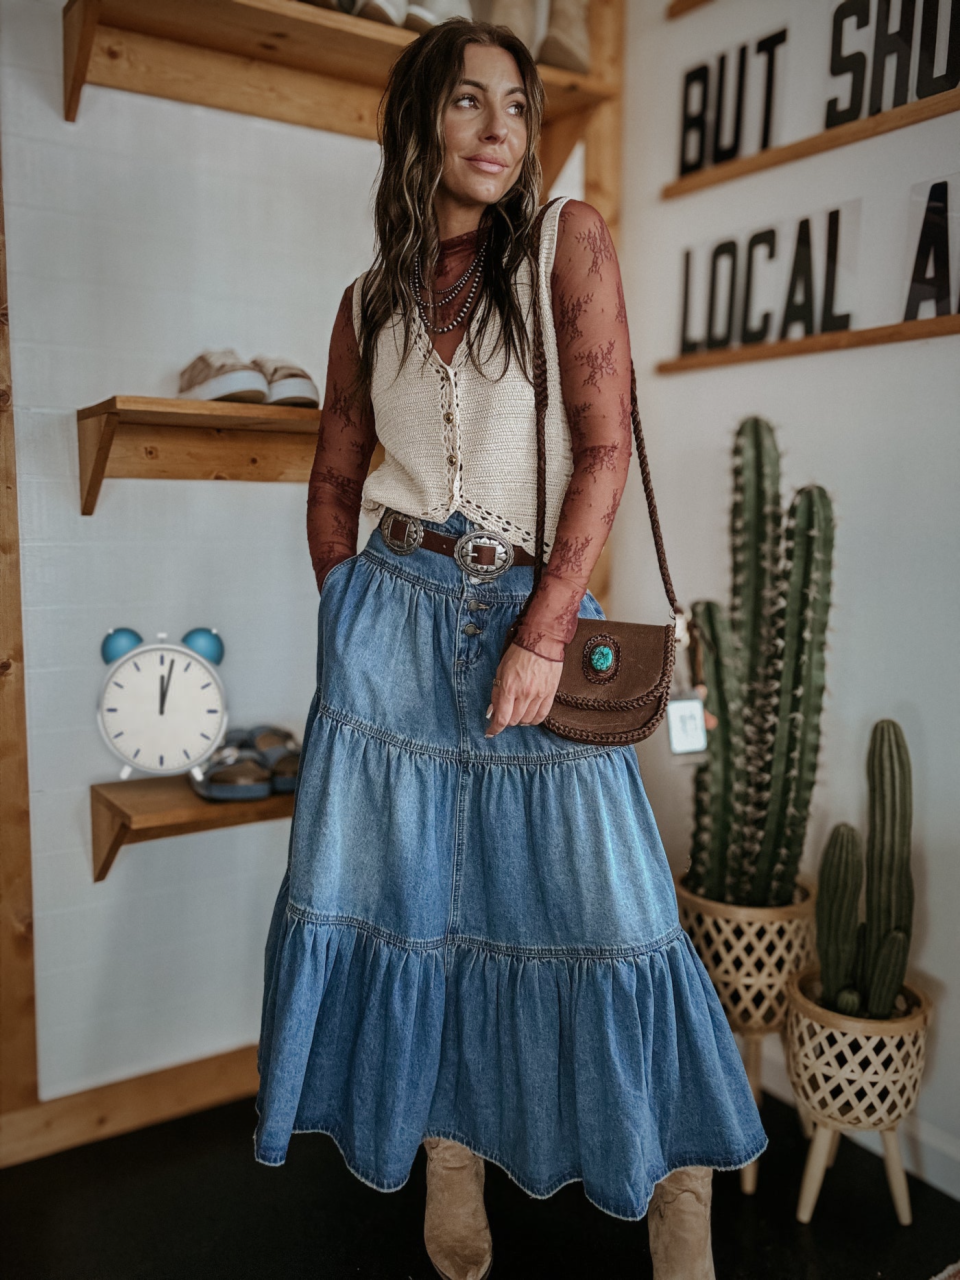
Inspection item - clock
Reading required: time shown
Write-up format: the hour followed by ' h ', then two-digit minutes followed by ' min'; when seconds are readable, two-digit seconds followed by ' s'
12 h 02 min
